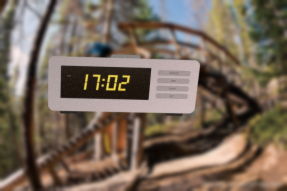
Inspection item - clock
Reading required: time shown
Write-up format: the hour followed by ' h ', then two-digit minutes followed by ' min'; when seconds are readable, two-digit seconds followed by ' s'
17 h 02 min
